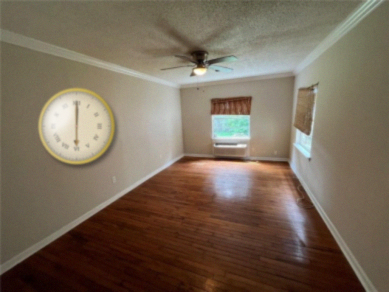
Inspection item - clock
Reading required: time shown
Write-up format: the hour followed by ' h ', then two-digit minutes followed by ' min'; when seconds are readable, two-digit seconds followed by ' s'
6 h 00 min
